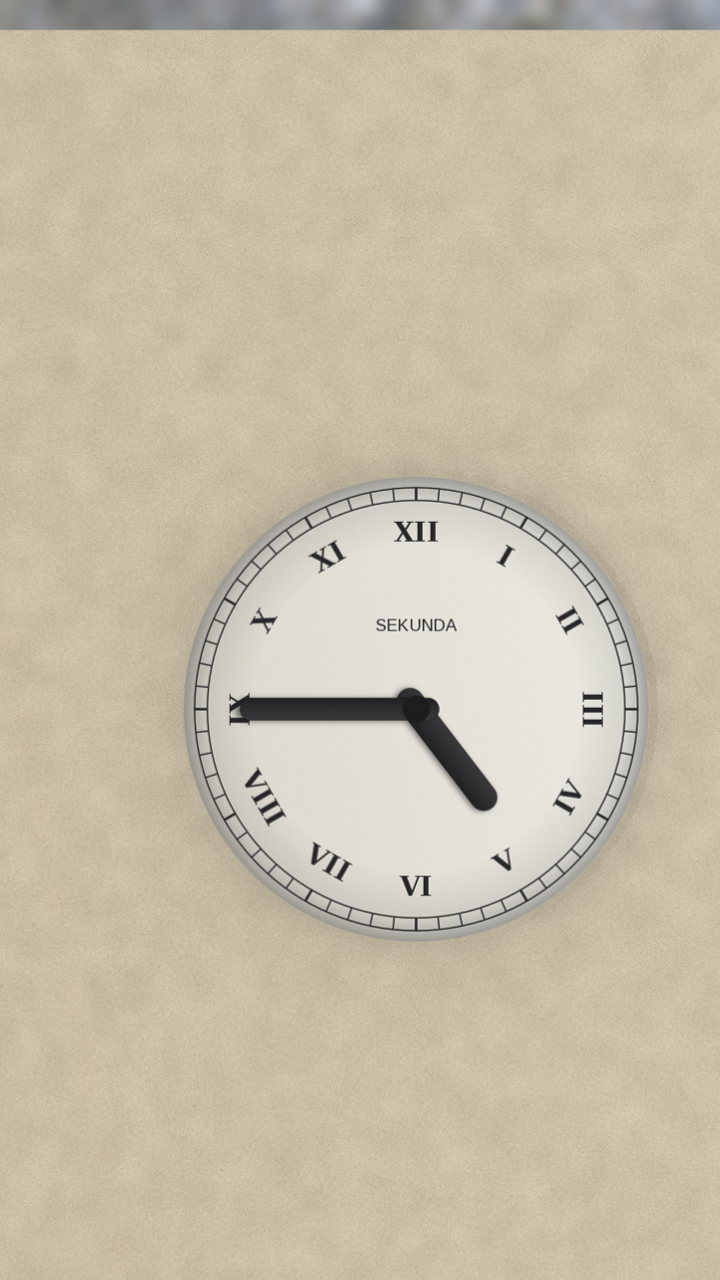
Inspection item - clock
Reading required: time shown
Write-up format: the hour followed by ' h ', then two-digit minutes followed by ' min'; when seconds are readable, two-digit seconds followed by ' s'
4 h 45 min
